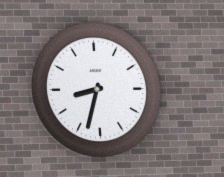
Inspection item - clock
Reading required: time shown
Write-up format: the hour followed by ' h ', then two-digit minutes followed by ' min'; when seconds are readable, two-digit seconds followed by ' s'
8 h 33 min
